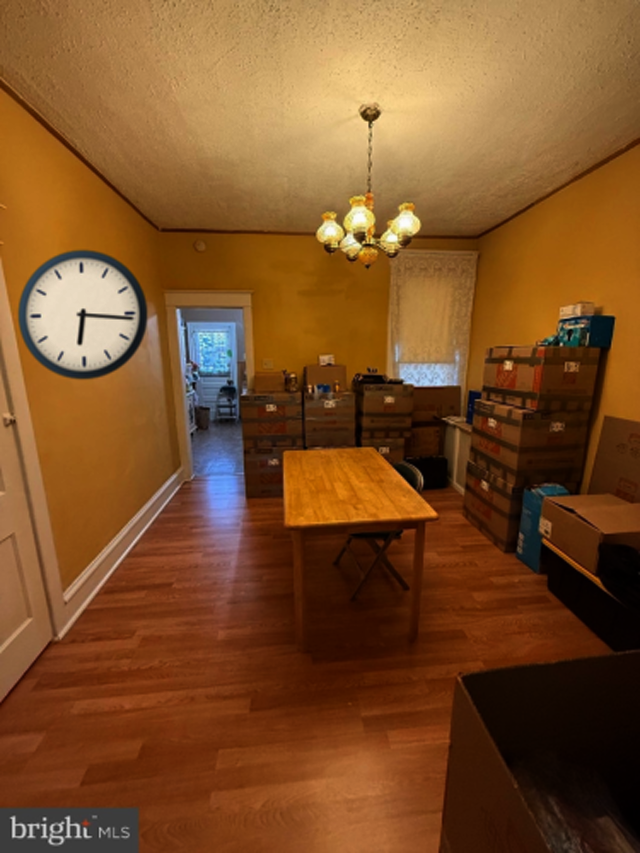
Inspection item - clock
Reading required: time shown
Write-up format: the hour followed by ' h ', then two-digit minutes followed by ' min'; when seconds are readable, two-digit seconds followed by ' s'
6 h 16 min
